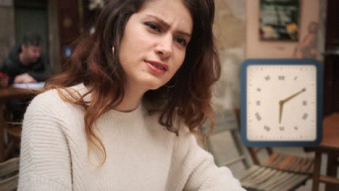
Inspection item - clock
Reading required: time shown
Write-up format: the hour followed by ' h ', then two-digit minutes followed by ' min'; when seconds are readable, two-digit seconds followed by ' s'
6 h 10 min
